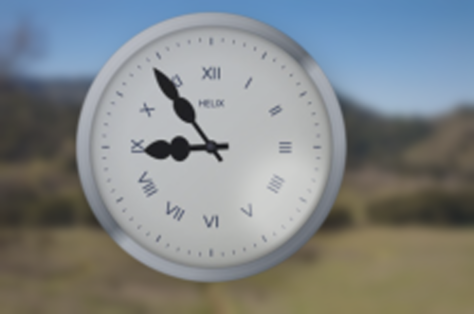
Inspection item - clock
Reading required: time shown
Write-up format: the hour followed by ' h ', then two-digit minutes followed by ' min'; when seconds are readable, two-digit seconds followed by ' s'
8 h 54 min
